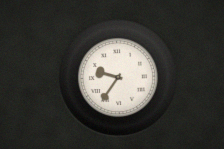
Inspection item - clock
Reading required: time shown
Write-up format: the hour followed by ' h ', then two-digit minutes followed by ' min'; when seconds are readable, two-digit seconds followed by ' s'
9 h 36 min
